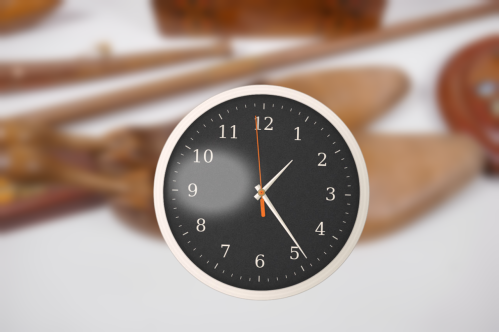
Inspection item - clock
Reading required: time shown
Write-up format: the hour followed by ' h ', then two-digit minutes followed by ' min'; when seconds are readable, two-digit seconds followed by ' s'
1 h 23 min 59 s
